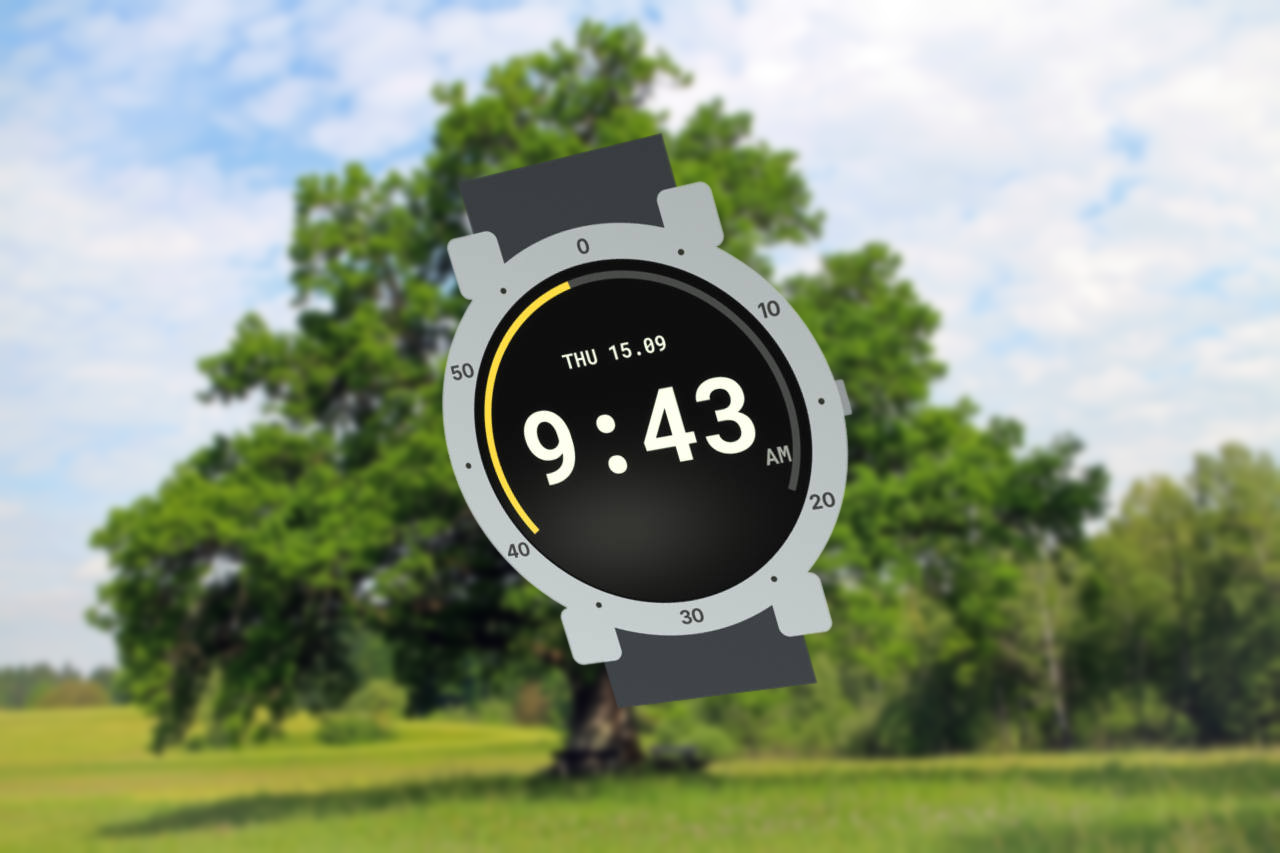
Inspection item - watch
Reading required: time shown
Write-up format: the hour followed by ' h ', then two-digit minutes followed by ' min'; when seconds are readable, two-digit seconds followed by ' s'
9 h 43 min
